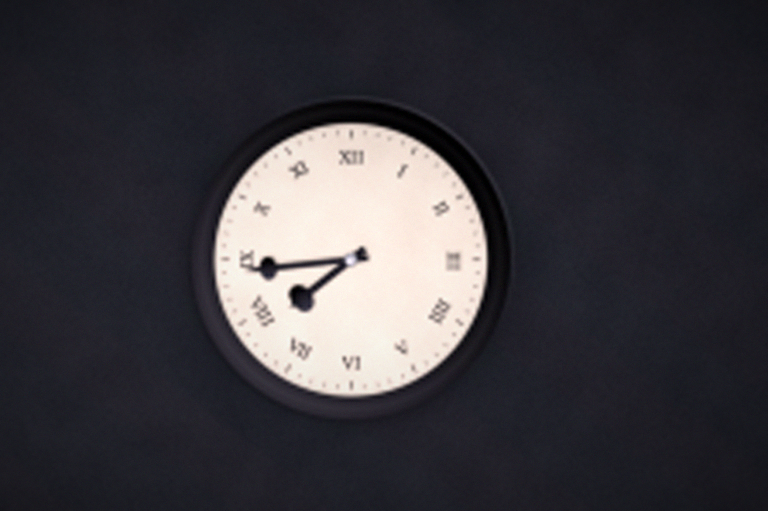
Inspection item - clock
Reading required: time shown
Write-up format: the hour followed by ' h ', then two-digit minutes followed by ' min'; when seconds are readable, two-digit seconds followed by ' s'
7 h 44 min
